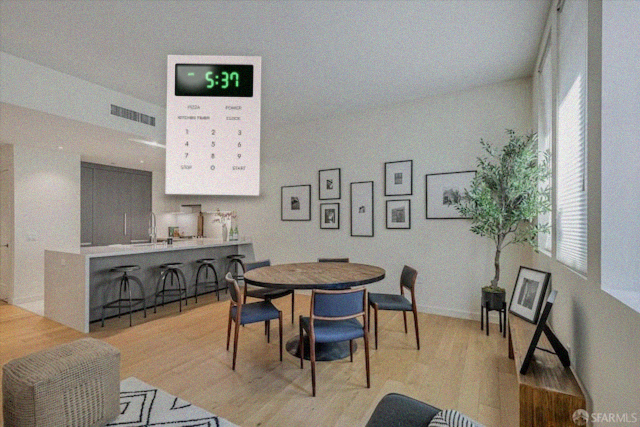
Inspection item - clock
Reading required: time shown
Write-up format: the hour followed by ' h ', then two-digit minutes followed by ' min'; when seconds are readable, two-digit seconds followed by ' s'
5 h 37 min
